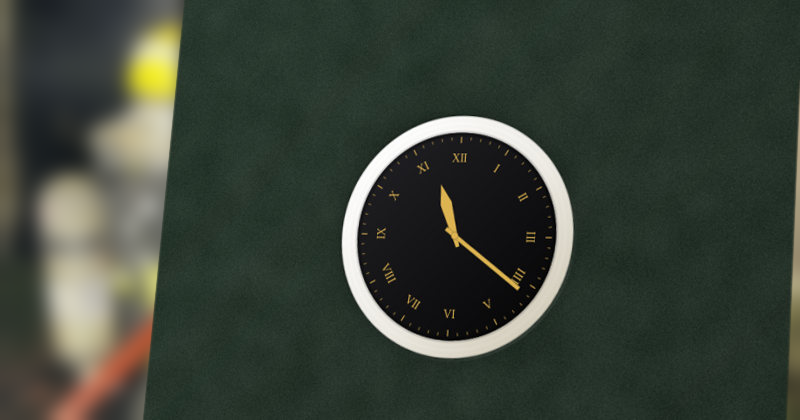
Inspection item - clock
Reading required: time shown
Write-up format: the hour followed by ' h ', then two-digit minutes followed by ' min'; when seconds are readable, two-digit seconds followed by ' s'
11 h 21 min
